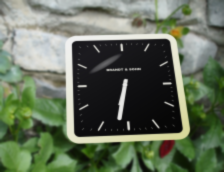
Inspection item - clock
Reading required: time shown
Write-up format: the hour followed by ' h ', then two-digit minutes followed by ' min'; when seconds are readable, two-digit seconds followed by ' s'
6 h 32 min
